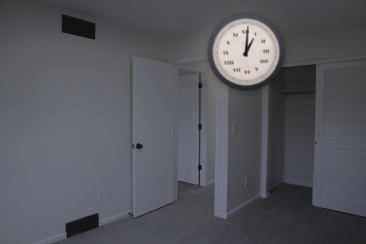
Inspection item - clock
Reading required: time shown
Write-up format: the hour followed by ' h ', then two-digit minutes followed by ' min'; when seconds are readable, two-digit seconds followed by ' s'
1 h 01 min
